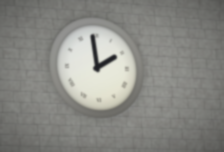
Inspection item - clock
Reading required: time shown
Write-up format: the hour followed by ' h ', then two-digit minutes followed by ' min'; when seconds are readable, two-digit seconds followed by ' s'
1 h 59 min
